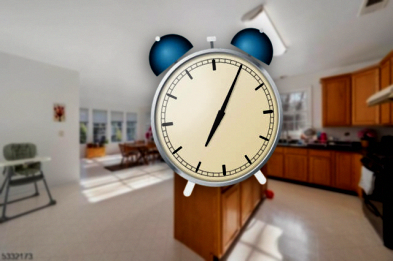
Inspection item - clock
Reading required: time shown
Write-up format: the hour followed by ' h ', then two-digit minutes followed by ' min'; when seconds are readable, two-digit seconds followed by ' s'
7 h 05 min
